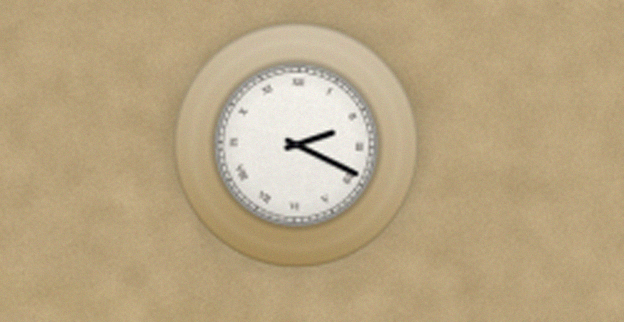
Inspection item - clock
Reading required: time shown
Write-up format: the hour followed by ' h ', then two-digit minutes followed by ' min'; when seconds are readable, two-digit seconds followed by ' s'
2 h 19 min
